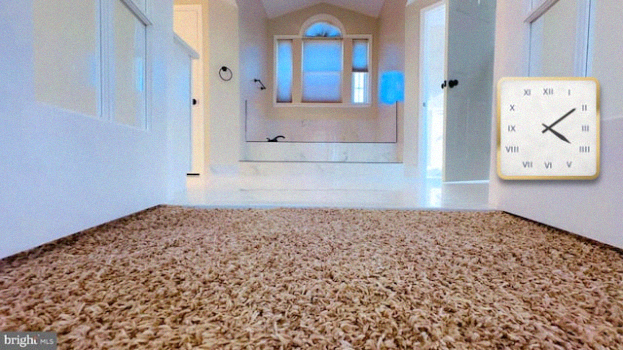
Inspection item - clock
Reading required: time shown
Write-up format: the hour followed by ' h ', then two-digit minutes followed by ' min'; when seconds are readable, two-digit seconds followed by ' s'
4 h 09 min
